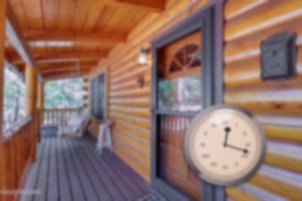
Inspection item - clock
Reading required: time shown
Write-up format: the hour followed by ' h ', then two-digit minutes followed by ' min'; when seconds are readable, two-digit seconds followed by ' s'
12 h 18 min
